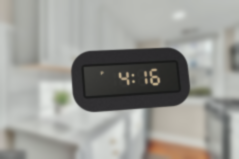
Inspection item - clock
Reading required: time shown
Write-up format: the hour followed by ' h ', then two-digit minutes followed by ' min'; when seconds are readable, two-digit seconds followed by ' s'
4 h 16 min
